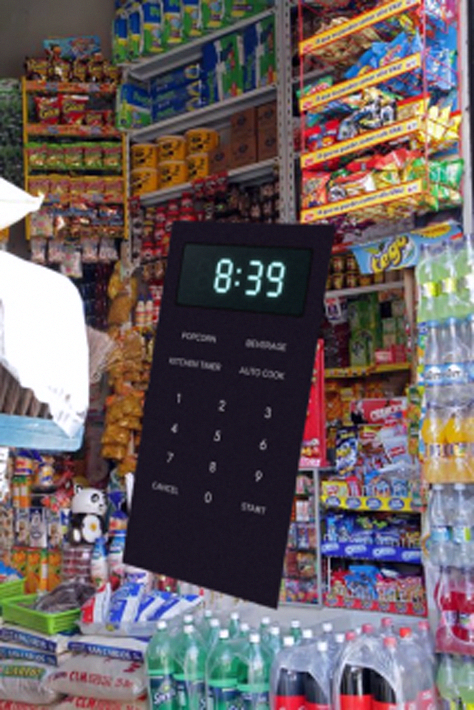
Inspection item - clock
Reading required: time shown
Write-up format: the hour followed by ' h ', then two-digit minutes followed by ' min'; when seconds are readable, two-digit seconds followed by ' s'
8 h 39 min
